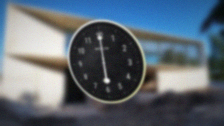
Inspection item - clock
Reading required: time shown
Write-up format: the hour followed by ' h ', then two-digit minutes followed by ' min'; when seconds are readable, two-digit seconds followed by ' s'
6 h 00 min
